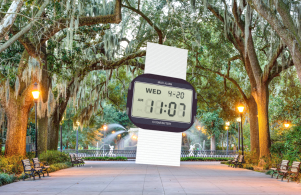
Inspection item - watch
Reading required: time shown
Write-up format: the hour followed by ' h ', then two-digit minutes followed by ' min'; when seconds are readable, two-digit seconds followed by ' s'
11 h 07 min
